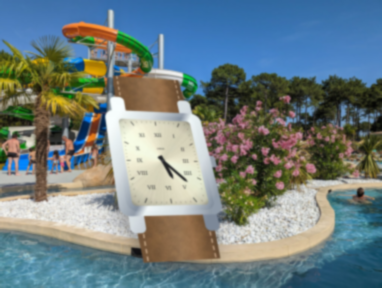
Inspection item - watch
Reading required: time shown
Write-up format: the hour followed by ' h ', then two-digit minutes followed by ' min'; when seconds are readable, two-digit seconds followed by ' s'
5 h 23 min
